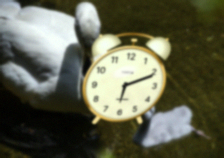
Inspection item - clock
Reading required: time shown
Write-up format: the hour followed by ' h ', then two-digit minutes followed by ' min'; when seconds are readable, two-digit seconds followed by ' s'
6 h 11 min
